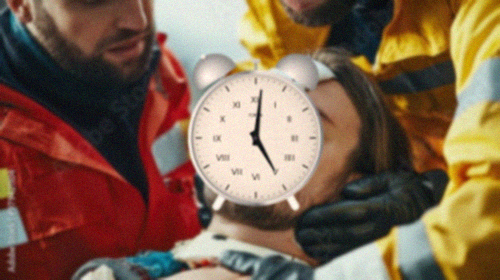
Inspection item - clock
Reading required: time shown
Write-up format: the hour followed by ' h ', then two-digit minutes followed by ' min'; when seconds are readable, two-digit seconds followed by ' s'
5 h 01 min
